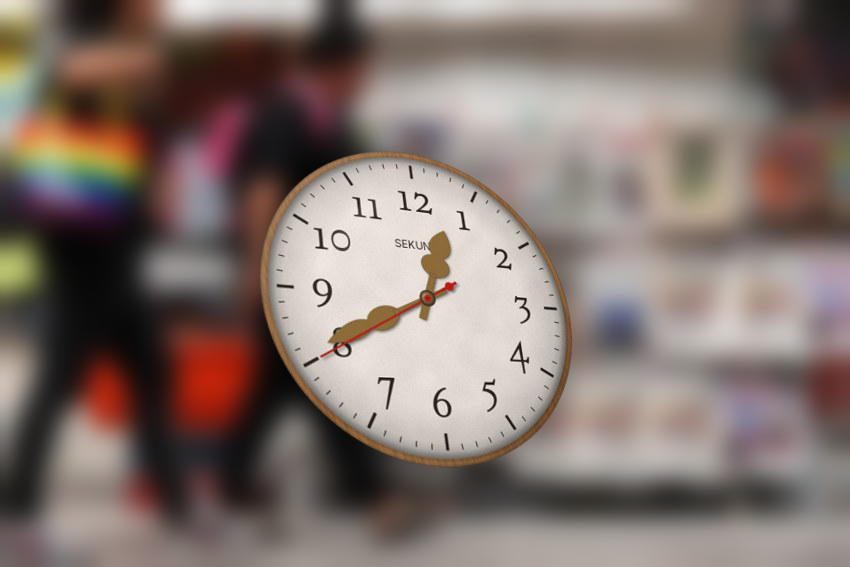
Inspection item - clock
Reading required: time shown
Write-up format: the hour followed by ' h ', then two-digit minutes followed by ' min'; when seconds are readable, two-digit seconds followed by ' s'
12 h 40 min 40 s
